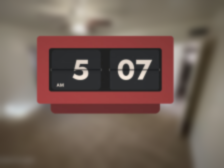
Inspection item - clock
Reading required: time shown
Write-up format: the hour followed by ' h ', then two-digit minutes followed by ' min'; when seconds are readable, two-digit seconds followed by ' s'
5 h 07 min
